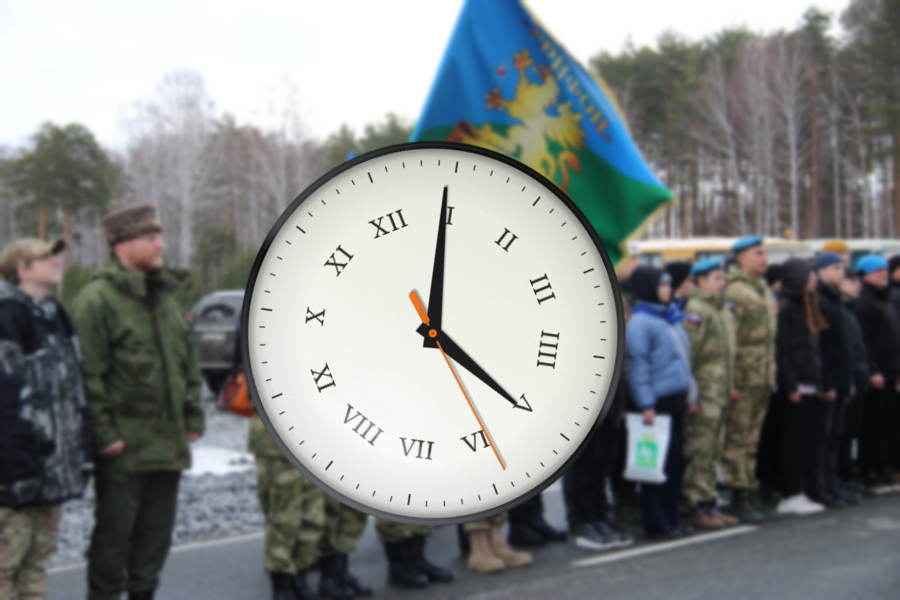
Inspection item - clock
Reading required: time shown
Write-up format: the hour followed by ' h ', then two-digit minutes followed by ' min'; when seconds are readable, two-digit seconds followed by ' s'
5 h 04 min 29 s
